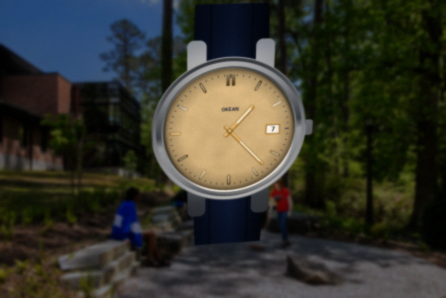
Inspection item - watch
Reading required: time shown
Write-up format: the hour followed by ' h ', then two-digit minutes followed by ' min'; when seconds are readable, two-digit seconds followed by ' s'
1 h 23 min
